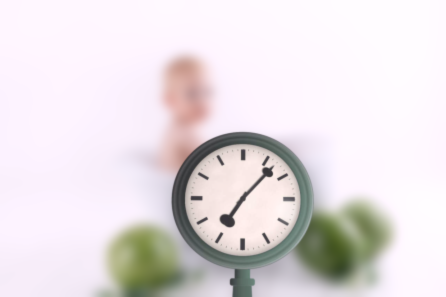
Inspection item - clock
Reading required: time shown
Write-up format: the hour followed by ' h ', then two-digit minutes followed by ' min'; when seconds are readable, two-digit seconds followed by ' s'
7 h 07 min
